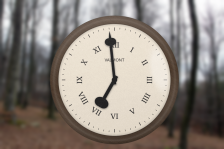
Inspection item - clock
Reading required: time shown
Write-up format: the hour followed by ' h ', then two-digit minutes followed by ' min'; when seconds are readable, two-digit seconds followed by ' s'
6 h 59 min
